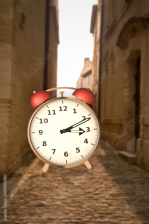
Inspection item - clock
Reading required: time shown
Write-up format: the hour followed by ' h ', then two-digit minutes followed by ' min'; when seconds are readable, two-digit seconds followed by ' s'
3 h 11 min
